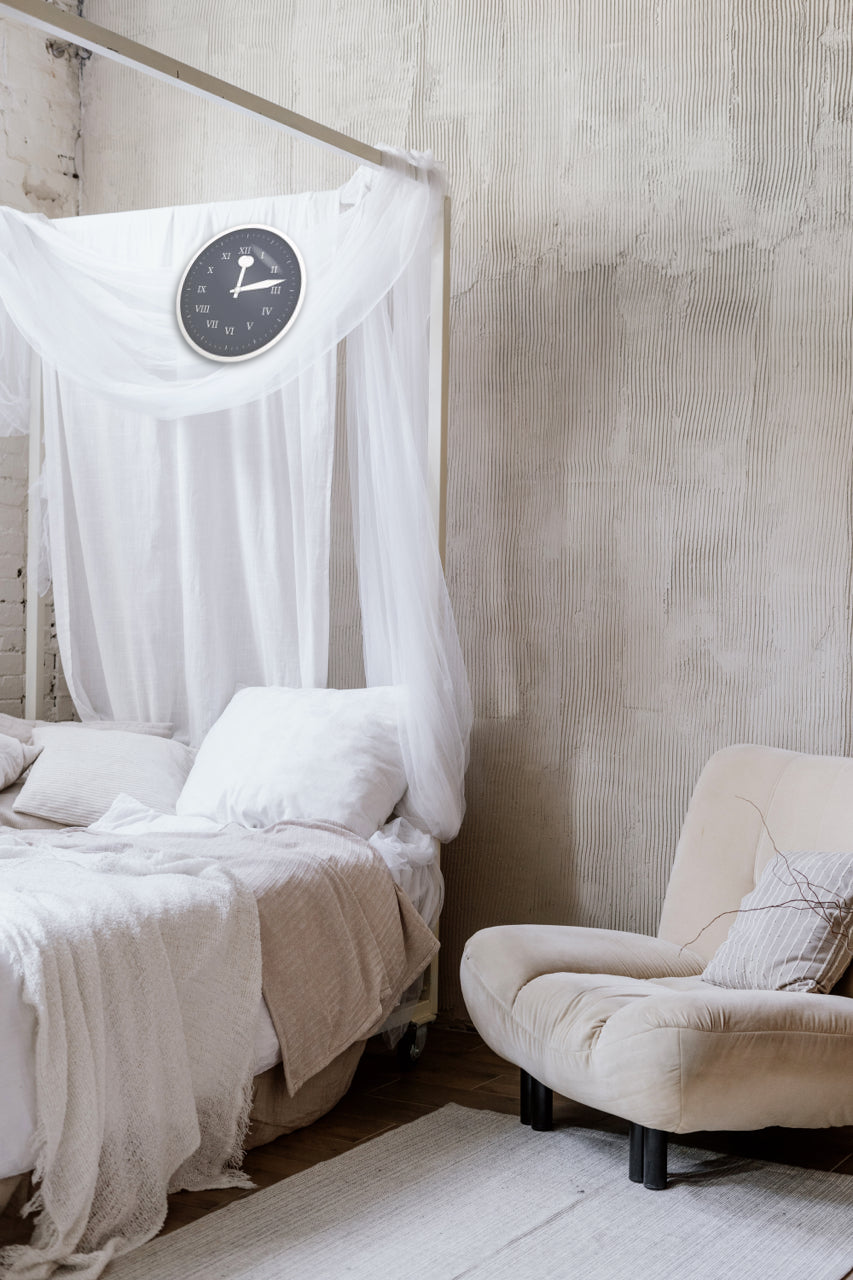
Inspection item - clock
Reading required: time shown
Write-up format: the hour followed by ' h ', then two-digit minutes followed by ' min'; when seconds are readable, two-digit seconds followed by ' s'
12 h 13 min
